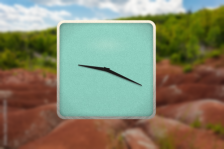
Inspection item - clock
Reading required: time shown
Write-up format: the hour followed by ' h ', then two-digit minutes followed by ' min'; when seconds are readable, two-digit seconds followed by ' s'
9 h 19 min
